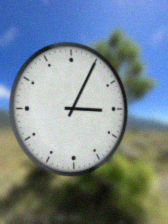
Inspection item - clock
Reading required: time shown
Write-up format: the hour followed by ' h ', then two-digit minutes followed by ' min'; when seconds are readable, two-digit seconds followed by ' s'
3 h 05 min
